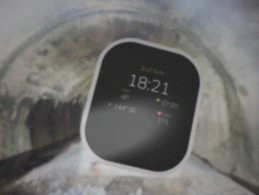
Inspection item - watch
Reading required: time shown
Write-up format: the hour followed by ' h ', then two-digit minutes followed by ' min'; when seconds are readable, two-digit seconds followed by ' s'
18 h 21 min
